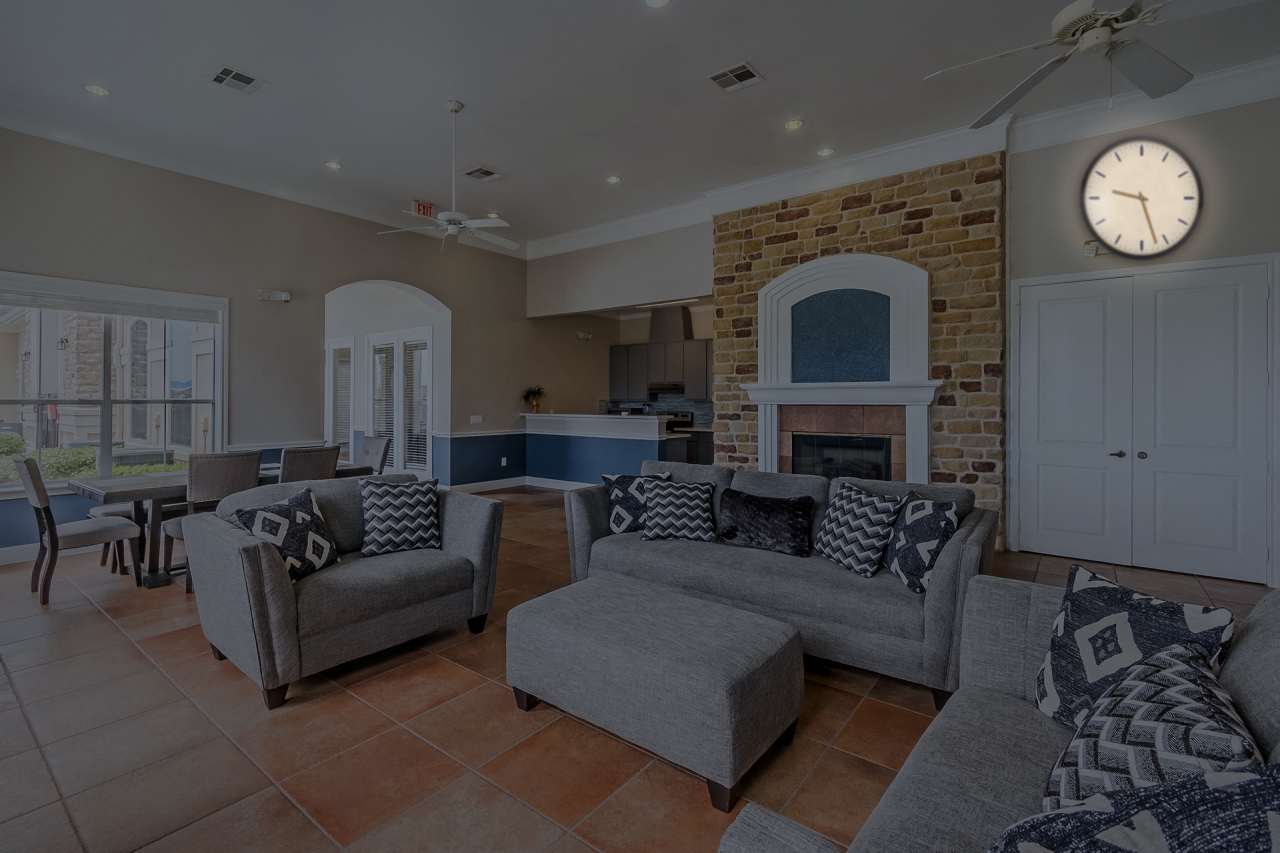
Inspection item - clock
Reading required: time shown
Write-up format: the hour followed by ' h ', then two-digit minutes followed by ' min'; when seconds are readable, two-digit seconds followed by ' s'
9 h 27 min
